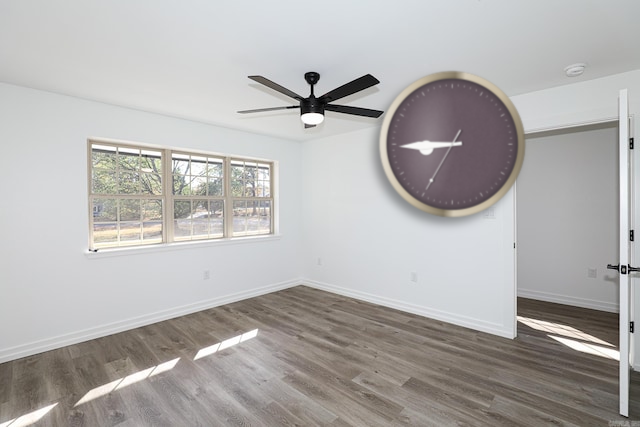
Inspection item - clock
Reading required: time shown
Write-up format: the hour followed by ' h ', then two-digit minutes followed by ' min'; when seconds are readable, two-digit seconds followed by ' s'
8 h 44 min 35 s
